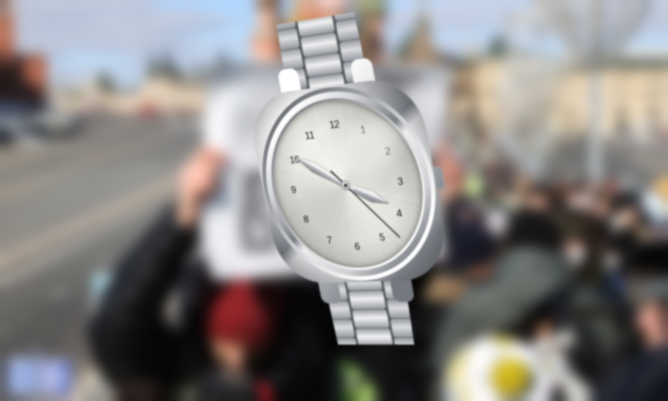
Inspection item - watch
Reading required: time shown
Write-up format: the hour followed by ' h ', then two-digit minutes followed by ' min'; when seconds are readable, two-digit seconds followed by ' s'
3 h 50 min 23 s
